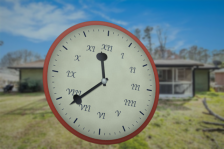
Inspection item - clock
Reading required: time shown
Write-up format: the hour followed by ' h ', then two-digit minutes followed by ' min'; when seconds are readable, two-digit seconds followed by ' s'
11 h 38 min
